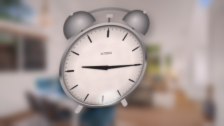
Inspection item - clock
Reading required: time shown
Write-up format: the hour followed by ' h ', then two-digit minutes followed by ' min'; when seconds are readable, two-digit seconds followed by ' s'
9 h 15 min
